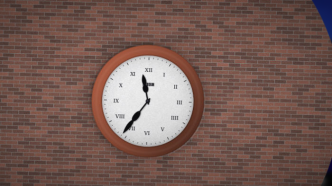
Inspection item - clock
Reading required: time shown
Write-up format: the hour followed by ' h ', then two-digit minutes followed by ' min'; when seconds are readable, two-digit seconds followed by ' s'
11 h 36 min
